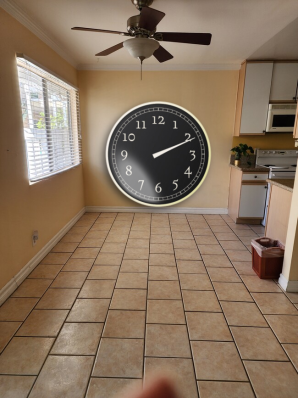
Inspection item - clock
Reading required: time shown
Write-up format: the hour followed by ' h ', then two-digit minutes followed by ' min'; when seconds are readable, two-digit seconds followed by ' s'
2 h 11 min
